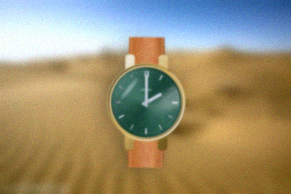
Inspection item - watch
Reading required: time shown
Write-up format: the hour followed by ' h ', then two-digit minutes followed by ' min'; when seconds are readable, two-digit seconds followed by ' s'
2 h 00 min
